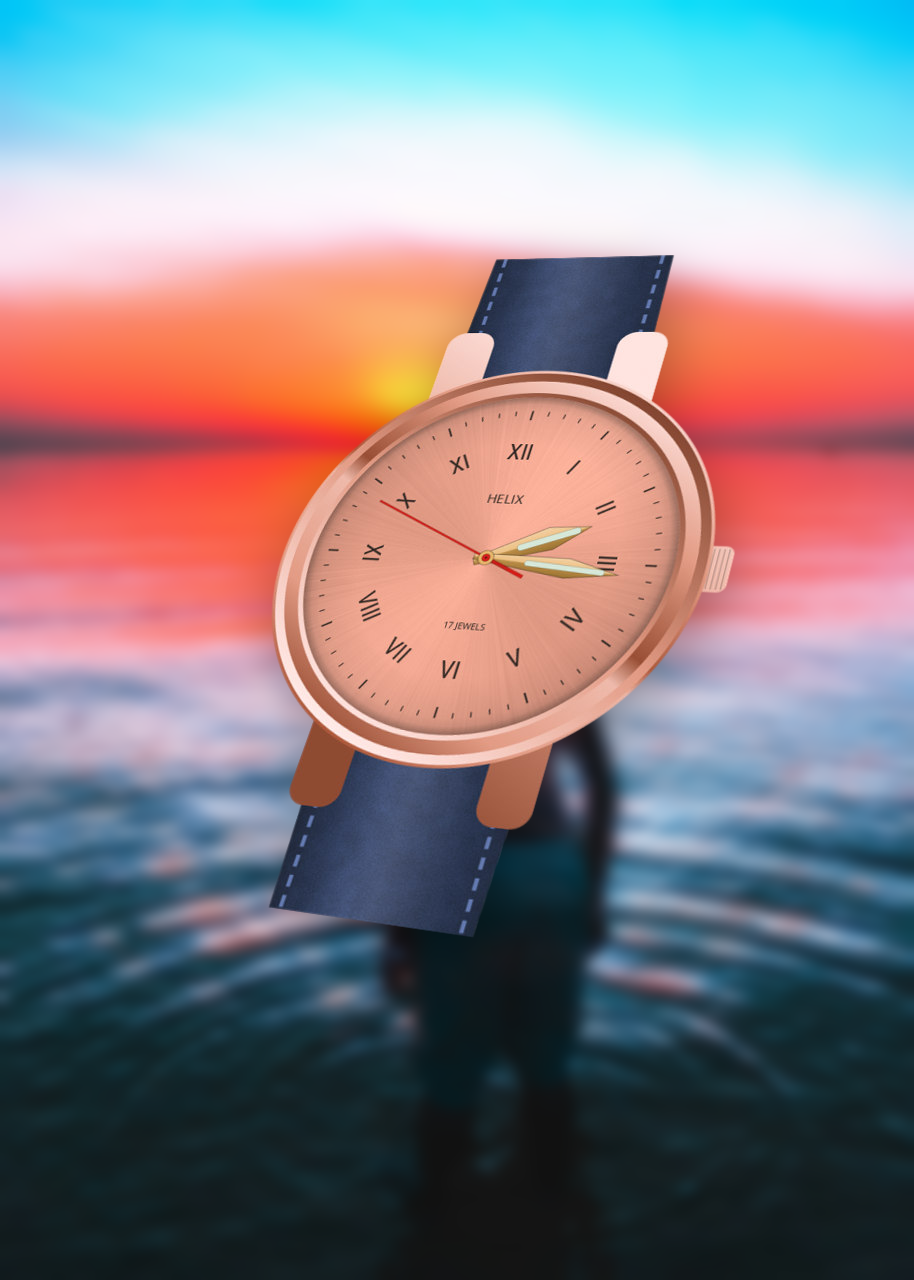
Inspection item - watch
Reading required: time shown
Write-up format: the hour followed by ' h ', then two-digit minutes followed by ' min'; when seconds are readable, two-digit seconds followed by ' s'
2 h 15 min 49 s
